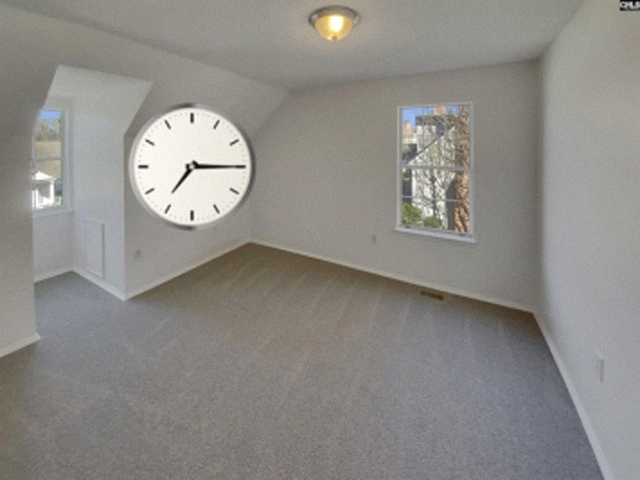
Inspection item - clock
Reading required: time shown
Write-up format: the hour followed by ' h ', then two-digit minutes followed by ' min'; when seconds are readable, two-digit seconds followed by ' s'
7 h 15 min
